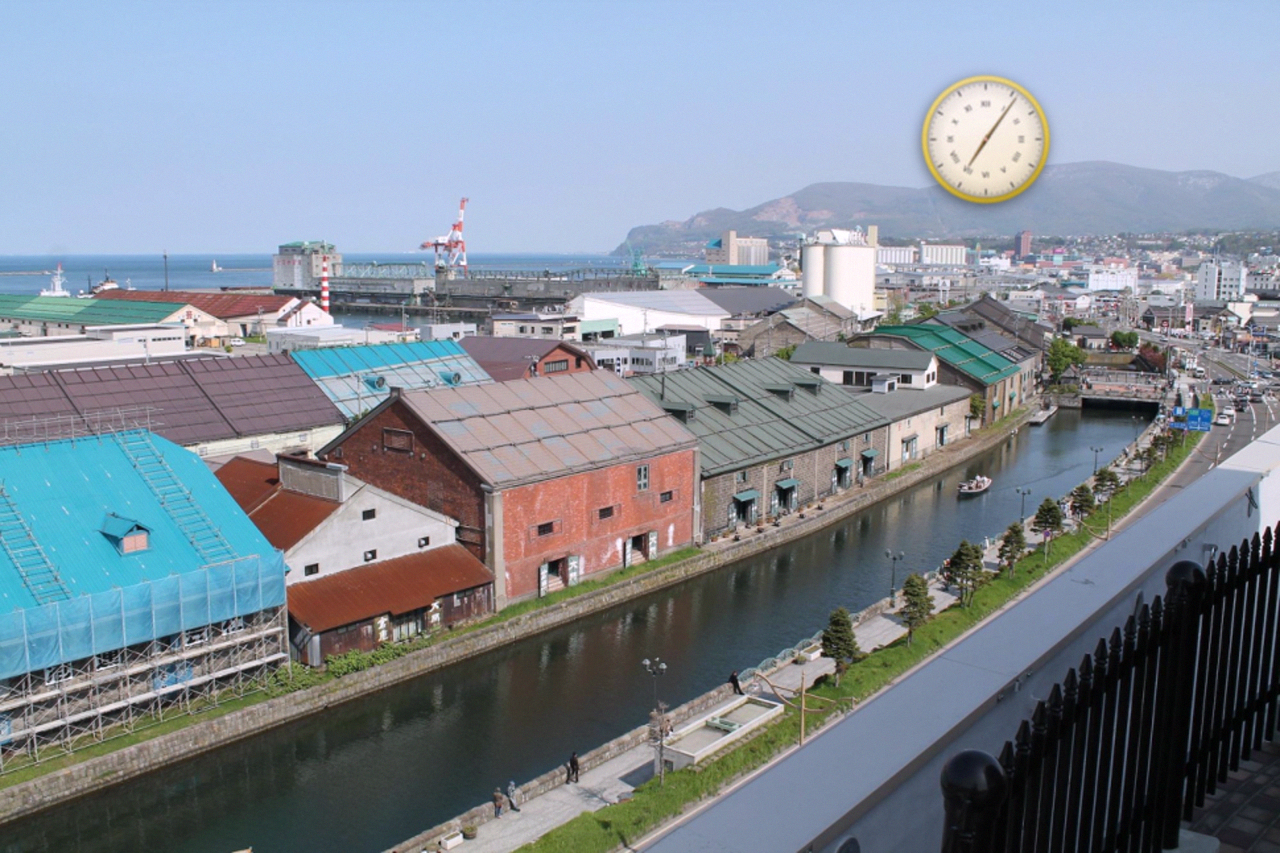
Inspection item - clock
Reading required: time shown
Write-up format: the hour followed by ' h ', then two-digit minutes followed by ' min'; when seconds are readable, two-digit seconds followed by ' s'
7 h 06 min
